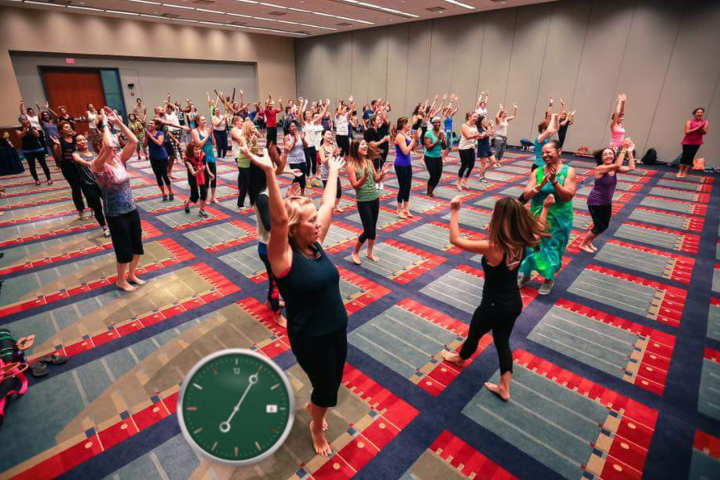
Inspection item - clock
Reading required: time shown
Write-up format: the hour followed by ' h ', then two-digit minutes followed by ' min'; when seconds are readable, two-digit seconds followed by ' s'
7 h 05 min
